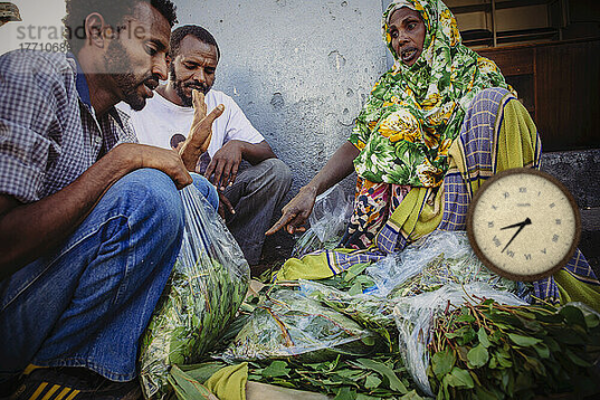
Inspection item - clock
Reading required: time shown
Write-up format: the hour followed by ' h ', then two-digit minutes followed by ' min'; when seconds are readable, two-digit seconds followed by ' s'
8 h 37 min
